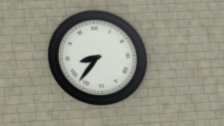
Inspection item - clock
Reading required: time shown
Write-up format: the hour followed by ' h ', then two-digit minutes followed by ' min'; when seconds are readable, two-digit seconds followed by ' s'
8 h 37 min
